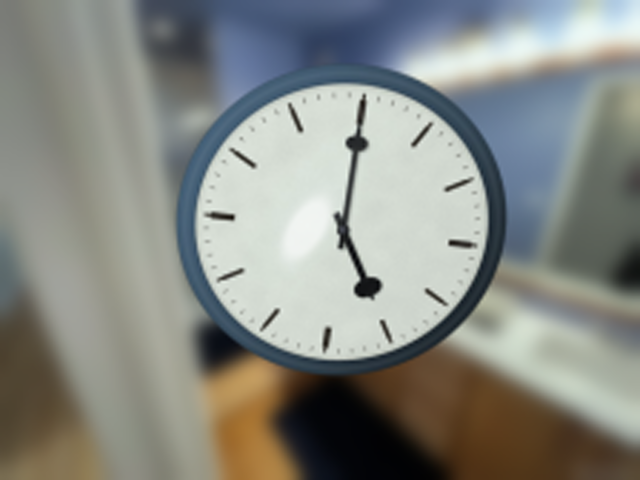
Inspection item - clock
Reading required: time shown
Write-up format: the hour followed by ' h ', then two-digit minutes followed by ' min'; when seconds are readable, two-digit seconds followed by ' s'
5 h 00 min
